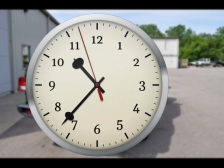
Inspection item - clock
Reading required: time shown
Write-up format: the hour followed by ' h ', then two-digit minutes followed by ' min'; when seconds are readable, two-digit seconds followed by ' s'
10 h 36 min 57 s
